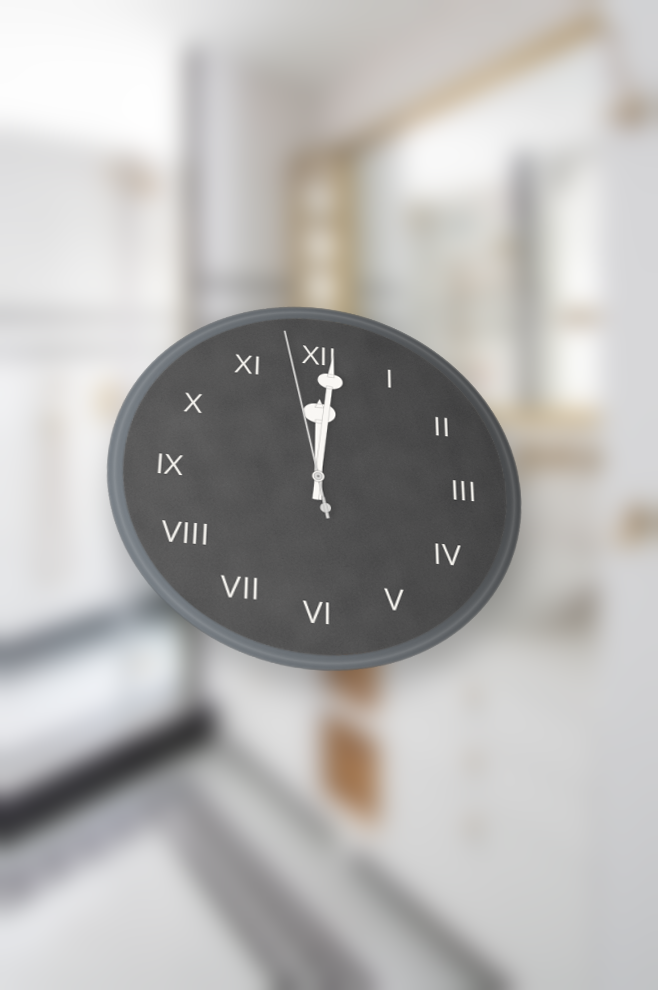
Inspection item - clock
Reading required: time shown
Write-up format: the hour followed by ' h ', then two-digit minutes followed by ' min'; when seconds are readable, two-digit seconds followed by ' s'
12 h 00 min 58 s
